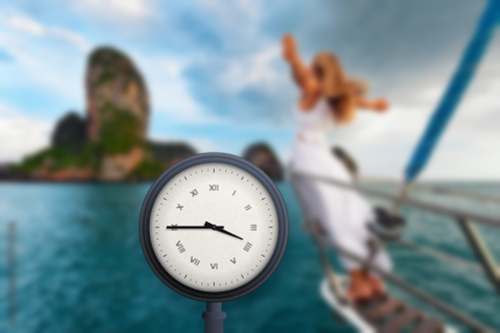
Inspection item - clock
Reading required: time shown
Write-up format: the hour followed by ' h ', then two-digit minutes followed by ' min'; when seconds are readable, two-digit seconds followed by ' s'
3 h 45 min
